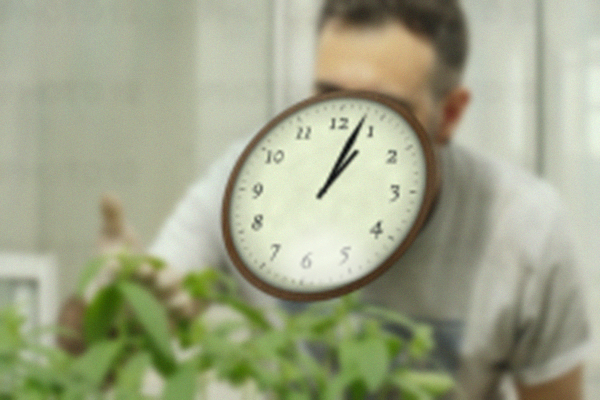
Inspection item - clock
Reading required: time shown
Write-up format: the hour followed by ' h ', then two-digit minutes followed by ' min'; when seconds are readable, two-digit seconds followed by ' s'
1 h 03 min
